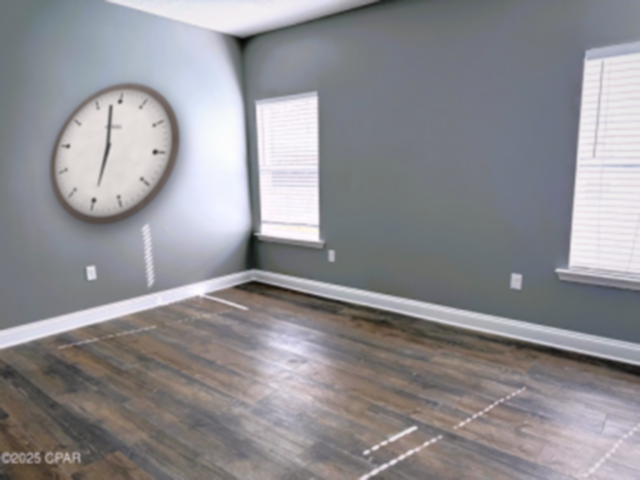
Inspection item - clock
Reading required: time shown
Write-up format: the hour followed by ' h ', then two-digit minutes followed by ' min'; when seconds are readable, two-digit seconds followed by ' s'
5 h 58 min
